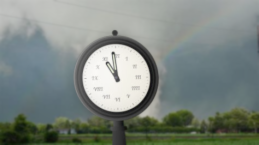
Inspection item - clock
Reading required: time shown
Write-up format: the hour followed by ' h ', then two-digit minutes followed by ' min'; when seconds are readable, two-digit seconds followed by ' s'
10 h 59 min
